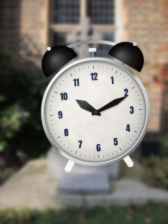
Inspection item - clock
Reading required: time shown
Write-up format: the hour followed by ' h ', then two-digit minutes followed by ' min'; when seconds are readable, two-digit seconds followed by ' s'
10 h 11 min
